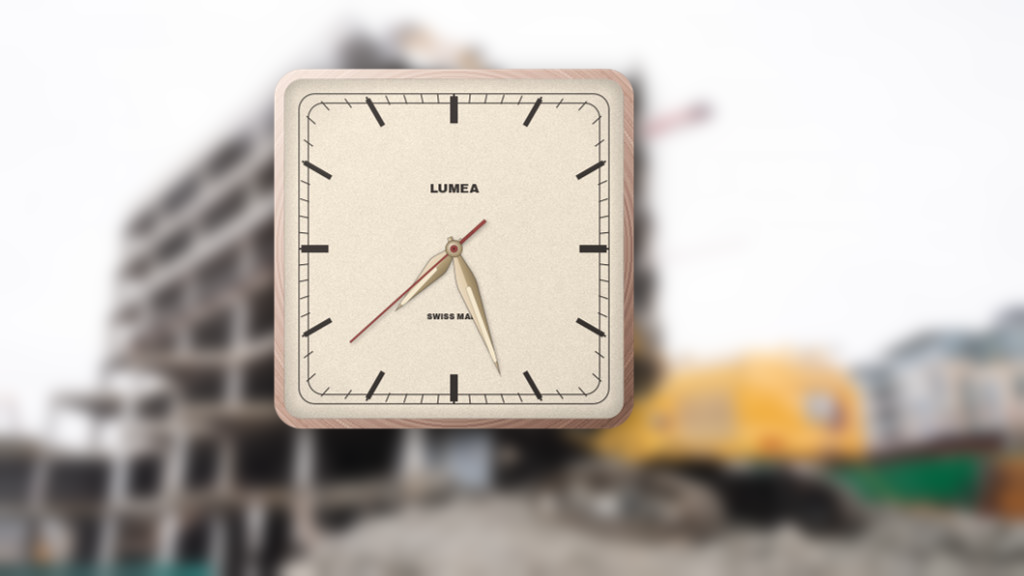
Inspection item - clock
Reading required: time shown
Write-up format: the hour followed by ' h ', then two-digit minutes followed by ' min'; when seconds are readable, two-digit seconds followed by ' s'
7 h 26 min 38 s
